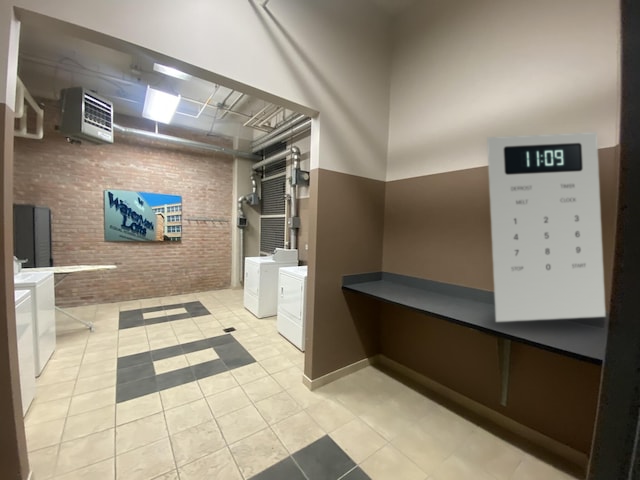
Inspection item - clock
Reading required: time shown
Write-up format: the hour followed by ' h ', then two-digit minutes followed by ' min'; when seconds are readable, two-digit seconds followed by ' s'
11 h 09 min
